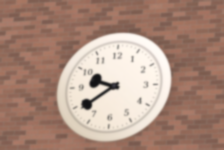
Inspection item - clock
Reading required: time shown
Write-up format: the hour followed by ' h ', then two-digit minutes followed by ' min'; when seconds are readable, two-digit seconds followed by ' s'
9 h 39 min
